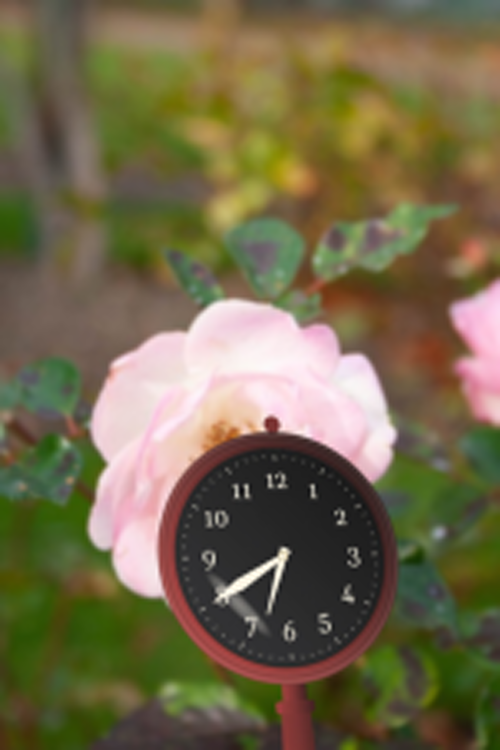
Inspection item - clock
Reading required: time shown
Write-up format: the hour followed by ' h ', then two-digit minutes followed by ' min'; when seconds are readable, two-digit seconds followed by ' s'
6 h 40 min
